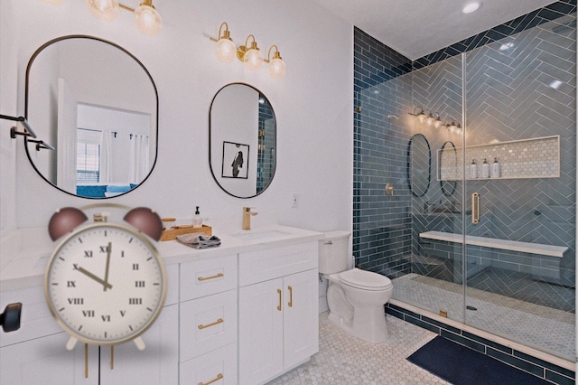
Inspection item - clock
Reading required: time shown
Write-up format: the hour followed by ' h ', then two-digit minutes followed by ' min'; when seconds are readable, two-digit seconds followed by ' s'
10 h 01 min
